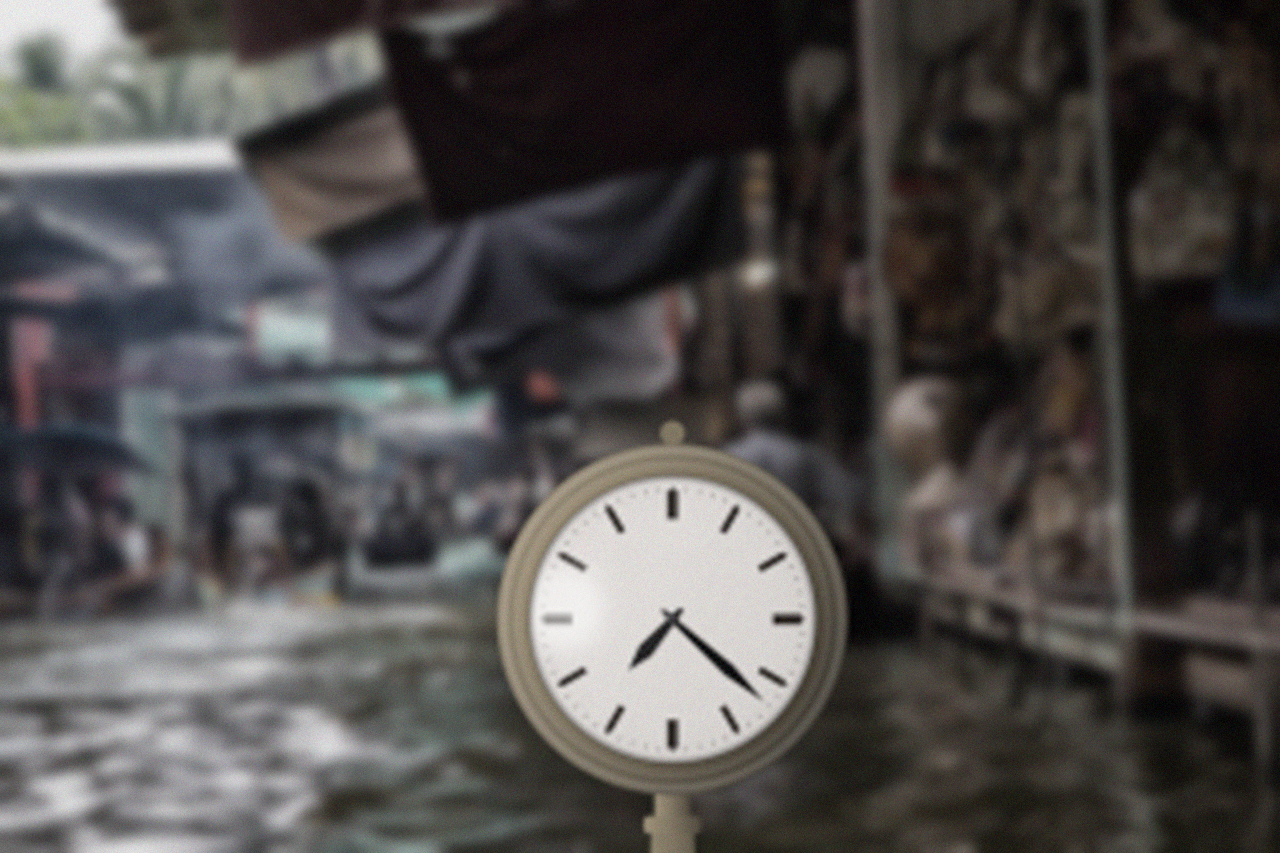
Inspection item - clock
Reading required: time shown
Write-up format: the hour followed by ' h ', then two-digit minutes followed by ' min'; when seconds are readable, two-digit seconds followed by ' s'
7 h 22 min
